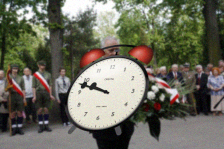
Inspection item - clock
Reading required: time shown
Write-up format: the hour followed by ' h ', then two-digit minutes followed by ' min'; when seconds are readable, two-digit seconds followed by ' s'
9 h 48 min
